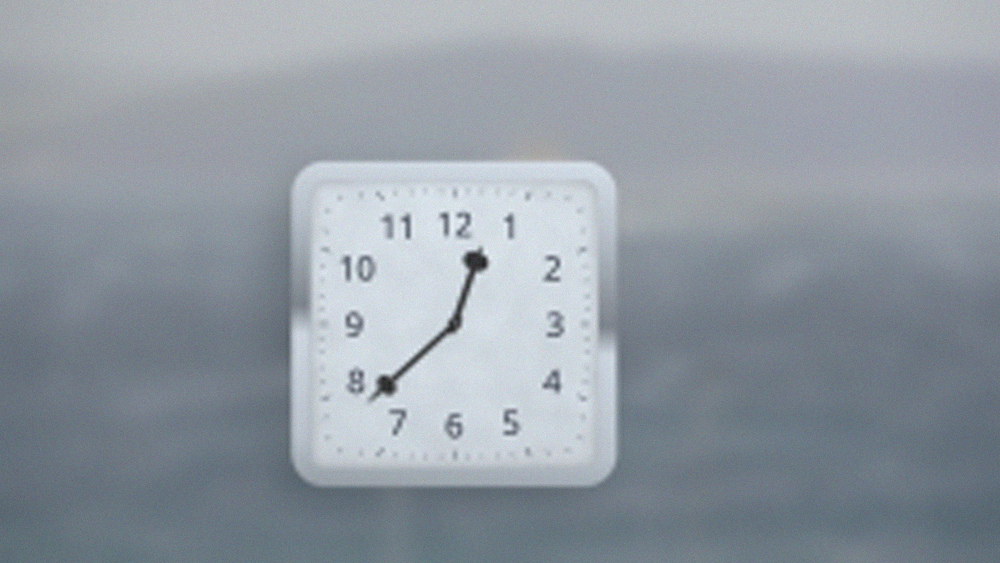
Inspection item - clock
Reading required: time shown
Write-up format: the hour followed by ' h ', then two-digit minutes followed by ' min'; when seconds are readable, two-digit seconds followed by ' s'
12 h 38 min
